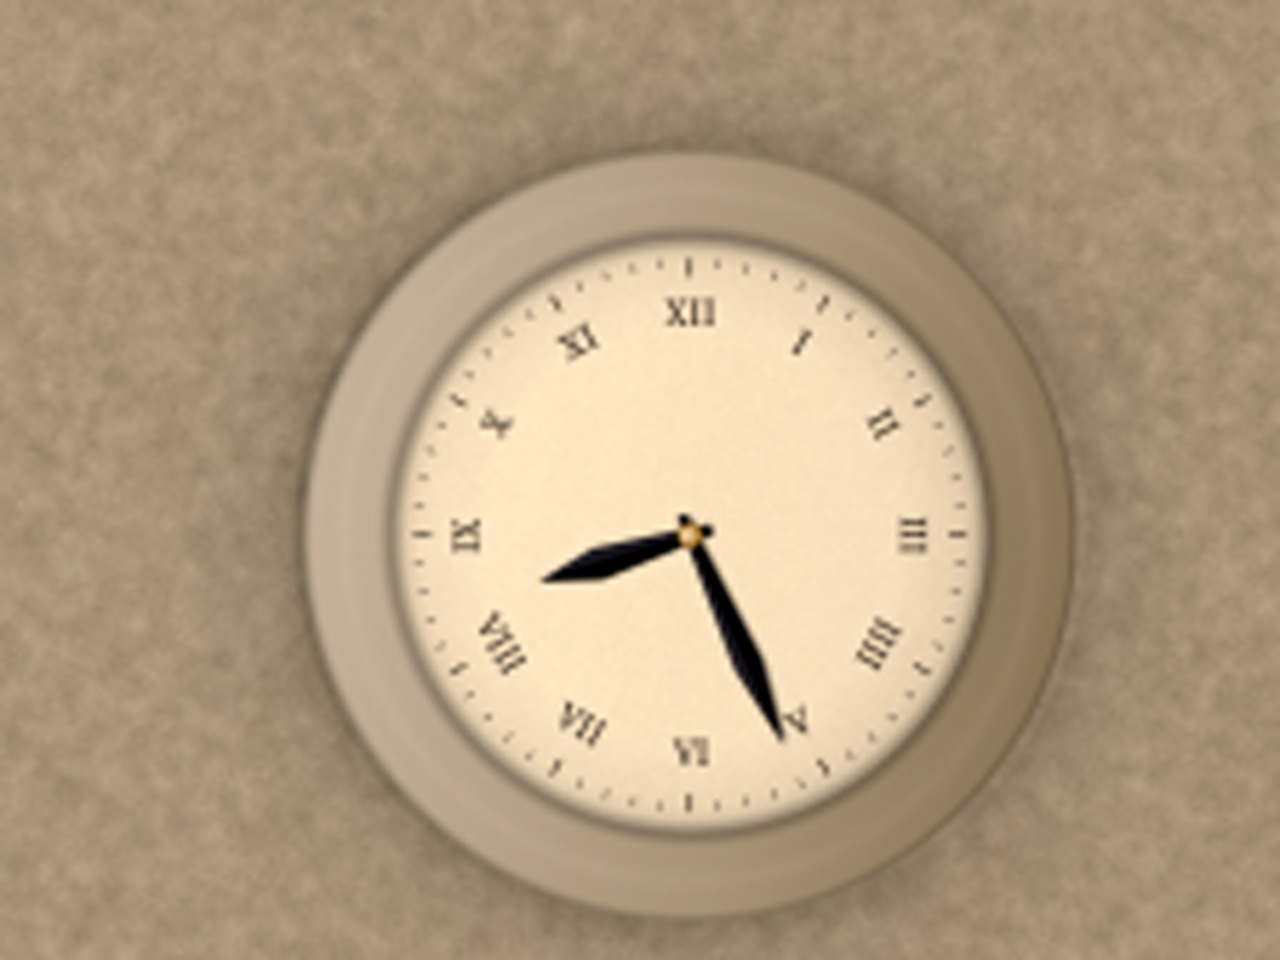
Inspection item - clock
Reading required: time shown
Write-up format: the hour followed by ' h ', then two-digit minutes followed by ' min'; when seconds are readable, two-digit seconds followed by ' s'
8 h 26 min
